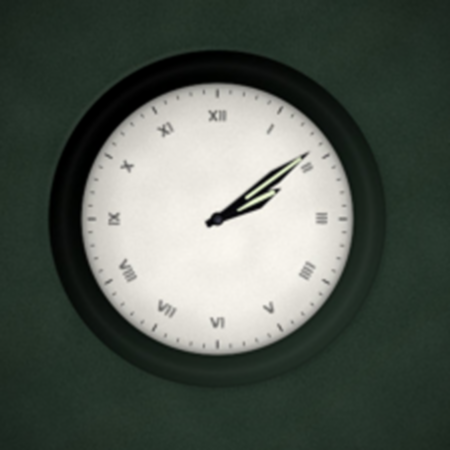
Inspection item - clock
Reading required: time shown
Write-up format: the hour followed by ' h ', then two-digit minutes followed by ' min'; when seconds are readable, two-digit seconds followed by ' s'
2 h 09 min
